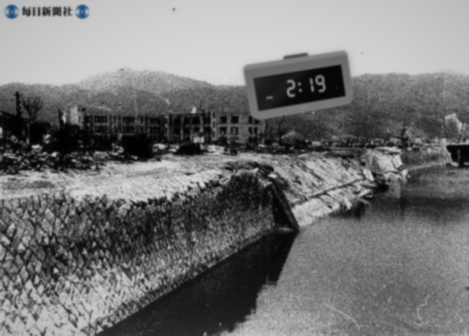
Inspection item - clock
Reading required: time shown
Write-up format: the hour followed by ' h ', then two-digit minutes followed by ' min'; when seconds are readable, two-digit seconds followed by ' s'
2 h 19 min
